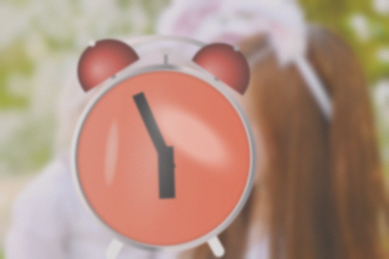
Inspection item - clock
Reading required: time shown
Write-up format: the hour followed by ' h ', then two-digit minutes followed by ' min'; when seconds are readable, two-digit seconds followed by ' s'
5 h 56 min
